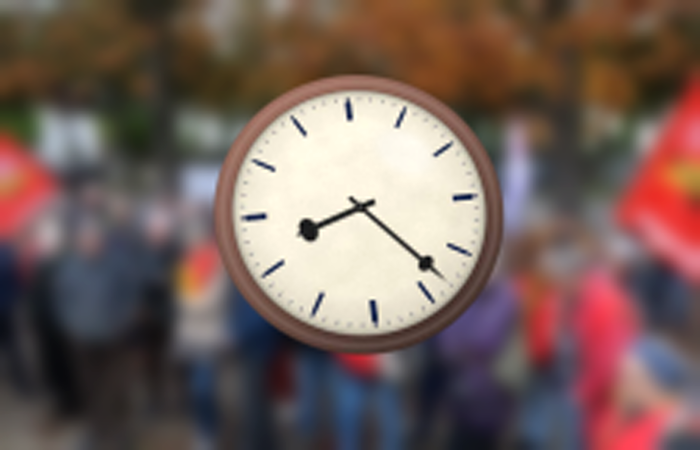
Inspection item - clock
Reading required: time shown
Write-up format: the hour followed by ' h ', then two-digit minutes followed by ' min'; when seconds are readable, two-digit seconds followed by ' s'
8 h 23 min
